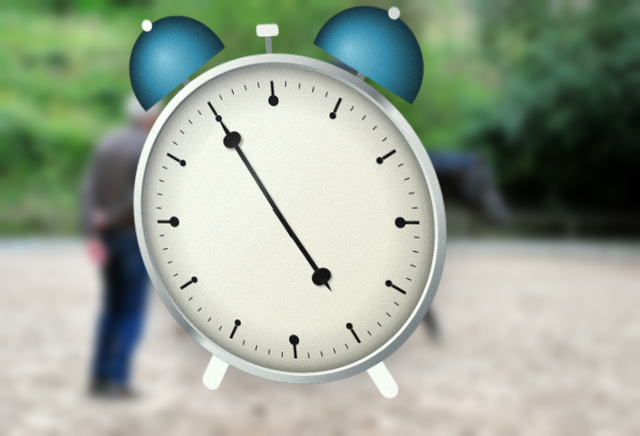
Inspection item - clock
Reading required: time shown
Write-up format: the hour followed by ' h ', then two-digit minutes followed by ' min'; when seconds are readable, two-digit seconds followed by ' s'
4 h 55 min
